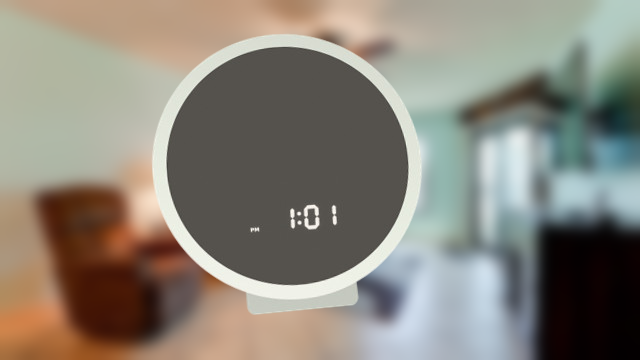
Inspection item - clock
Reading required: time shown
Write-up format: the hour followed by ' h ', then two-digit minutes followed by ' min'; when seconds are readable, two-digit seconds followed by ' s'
1 h 01 min
